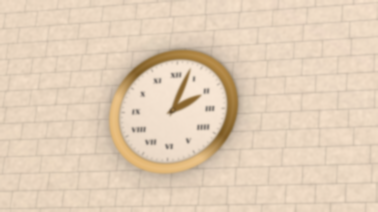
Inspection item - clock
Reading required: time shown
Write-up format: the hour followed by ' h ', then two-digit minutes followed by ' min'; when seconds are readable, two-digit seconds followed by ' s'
2 h 03 min
